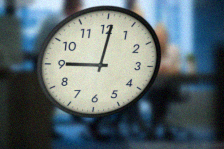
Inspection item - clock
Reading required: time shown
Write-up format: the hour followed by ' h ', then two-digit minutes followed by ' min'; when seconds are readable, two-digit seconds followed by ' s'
9 h 01 min
